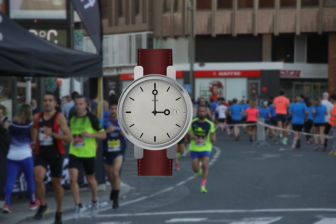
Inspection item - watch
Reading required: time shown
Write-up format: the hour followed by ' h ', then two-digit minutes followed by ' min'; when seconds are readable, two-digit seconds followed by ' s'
3 h 00 min
